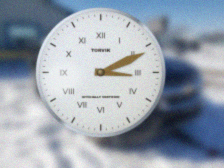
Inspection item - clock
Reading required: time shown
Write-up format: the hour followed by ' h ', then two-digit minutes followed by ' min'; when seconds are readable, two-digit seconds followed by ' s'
3 h 11 min
